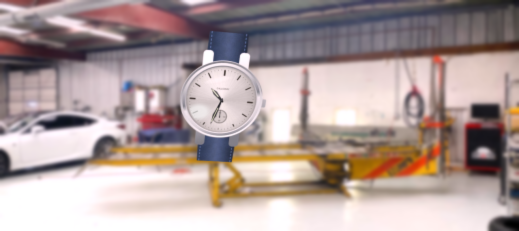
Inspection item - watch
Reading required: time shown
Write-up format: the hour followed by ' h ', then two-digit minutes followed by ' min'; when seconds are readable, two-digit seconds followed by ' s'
10 h 33 min
